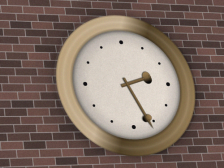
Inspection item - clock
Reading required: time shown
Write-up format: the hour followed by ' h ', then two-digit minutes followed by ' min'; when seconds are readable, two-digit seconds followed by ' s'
2 h 26 min
